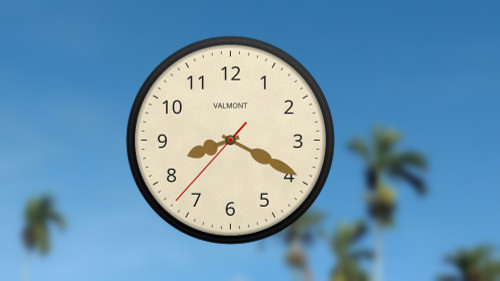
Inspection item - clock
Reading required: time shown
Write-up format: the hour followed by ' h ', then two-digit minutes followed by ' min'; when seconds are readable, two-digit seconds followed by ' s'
8 h 19 min 37 s
